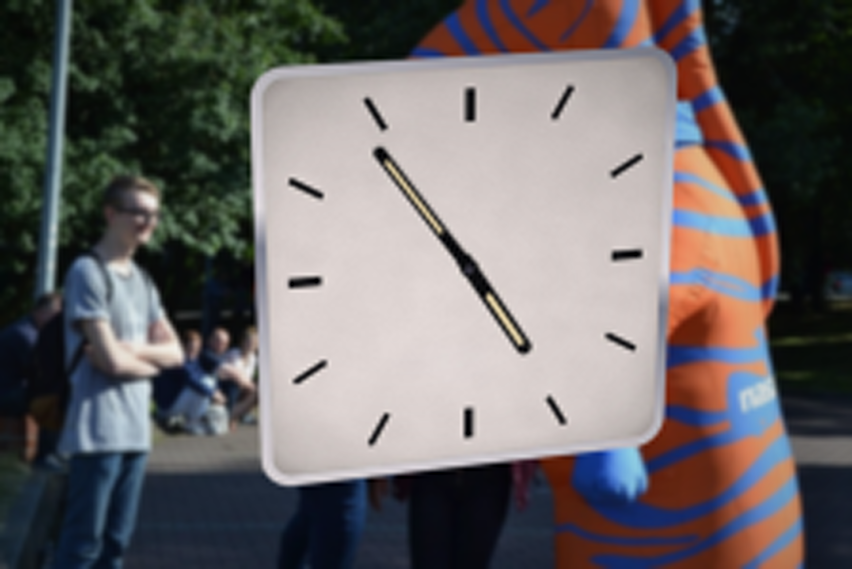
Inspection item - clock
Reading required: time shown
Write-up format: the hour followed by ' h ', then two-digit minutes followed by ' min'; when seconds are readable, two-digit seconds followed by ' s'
4 h 54 min
